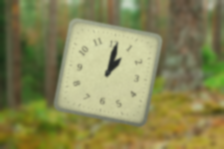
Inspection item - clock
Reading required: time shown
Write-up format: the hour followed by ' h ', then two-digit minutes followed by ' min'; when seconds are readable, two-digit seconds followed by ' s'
1 h 01 min
